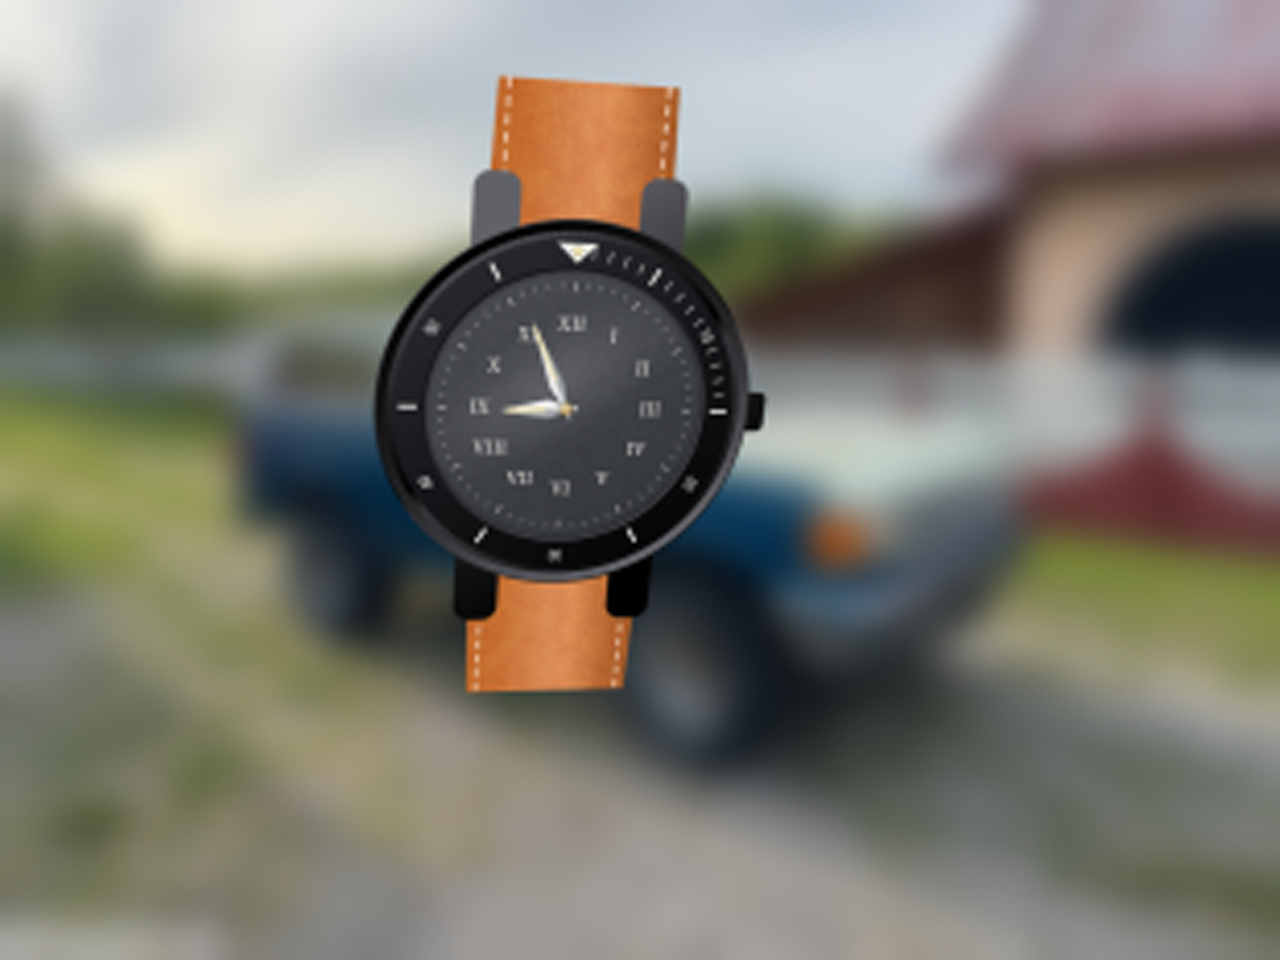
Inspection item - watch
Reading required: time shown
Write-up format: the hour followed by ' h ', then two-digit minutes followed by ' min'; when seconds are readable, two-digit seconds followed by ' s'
8 h 56 min
